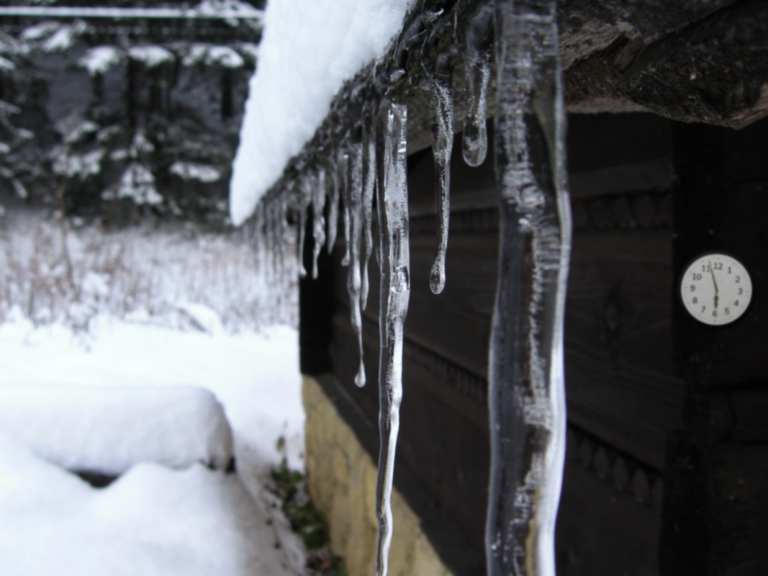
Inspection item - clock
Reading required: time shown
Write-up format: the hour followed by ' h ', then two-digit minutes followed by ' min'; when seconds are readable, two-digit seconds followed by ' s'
5 h 57 min
